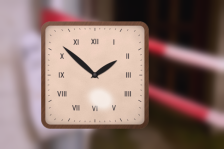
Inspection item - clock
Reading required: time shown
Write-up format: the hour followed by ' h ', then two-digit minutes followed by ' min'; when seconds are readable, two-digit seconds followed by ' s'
1 h 52 min
